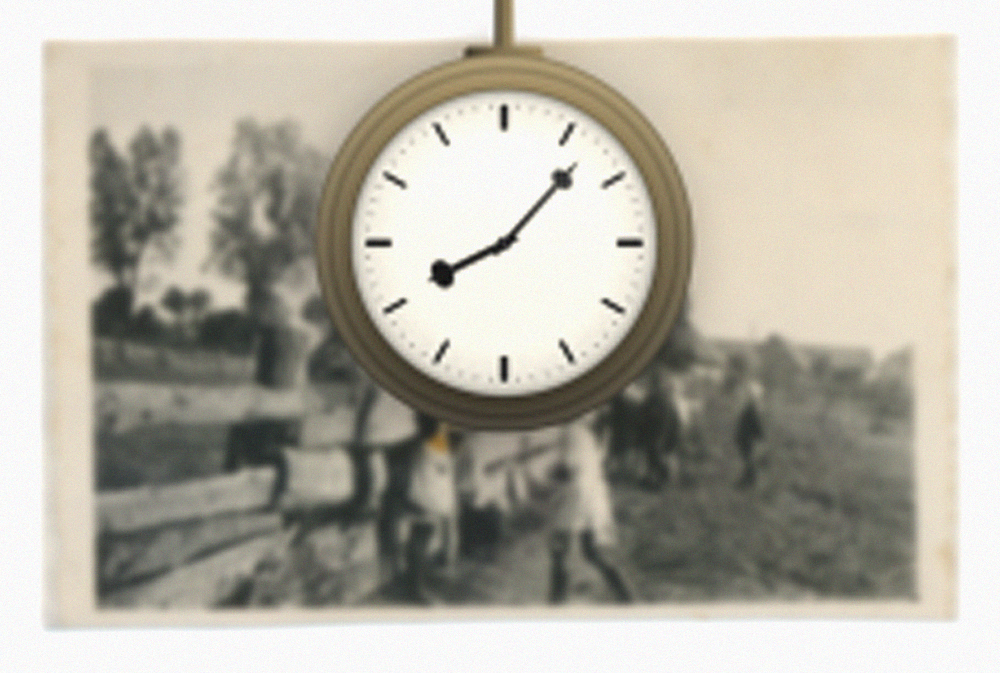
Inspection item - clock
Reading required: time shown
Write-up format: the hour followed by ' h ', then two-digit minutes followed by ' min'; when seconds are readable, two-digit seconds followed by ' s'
8 h 07 min
